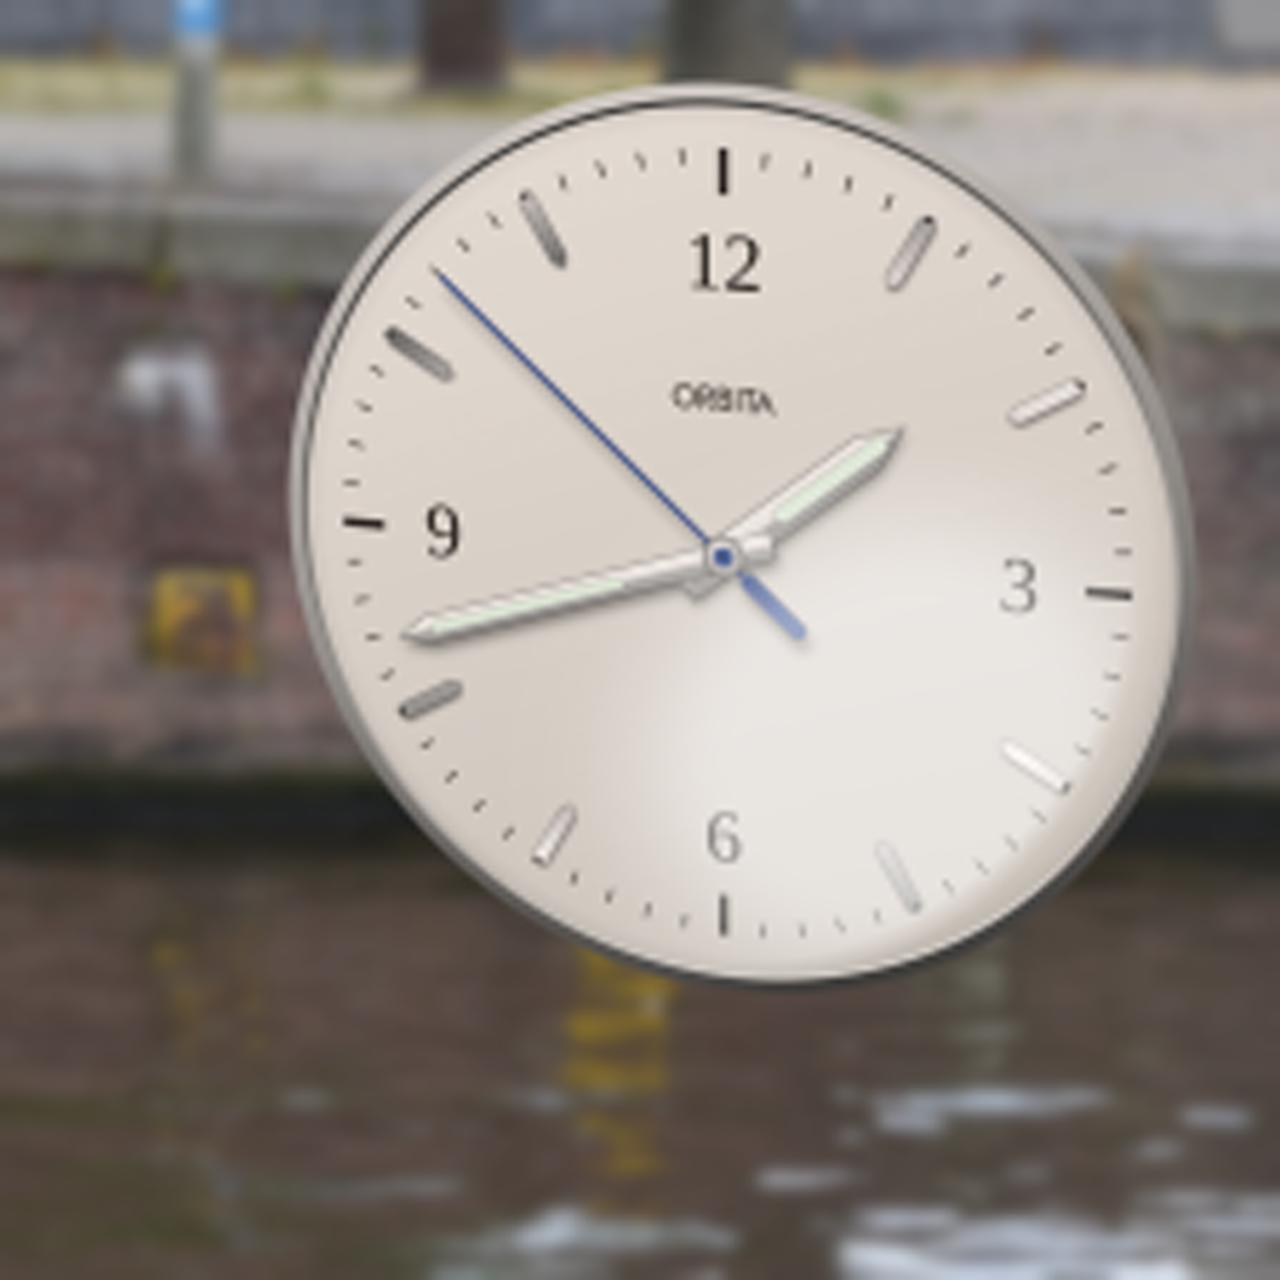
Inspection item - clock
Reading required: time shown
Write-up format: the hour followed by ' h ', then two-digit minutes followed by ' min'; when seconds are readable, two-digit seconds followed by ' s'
1 h 41 min 52 s
